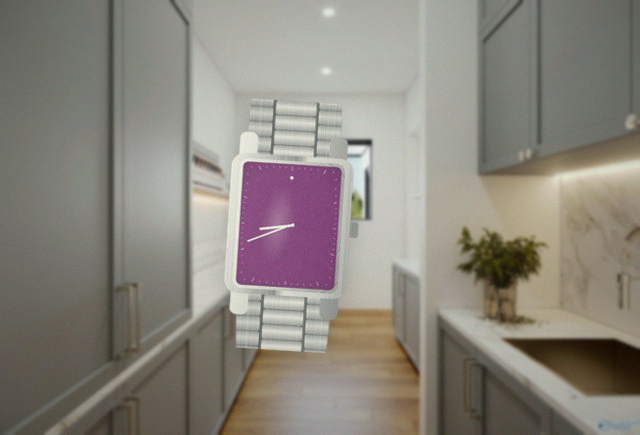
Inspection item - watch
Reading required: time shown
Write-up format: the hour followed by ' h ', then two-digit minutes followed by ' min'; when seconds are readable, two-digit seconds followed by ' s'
8 h 41 min
